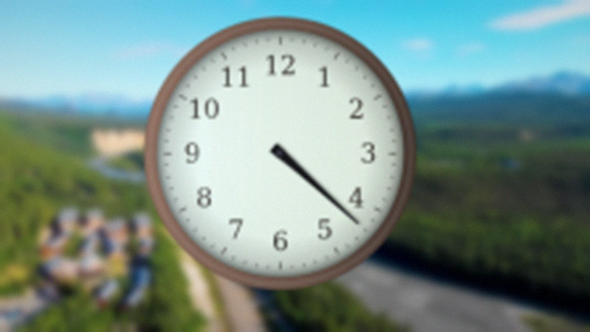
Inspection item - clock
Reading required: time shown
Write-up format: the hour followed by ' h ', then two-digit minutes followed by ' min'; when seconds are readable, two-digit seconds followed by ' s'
4 h 22 min
